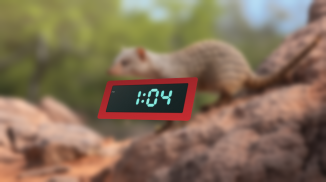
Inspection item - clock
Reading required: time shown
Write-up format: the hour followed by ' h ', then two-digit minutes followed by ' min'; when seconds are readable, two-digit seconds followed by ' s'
1 h 04 min
